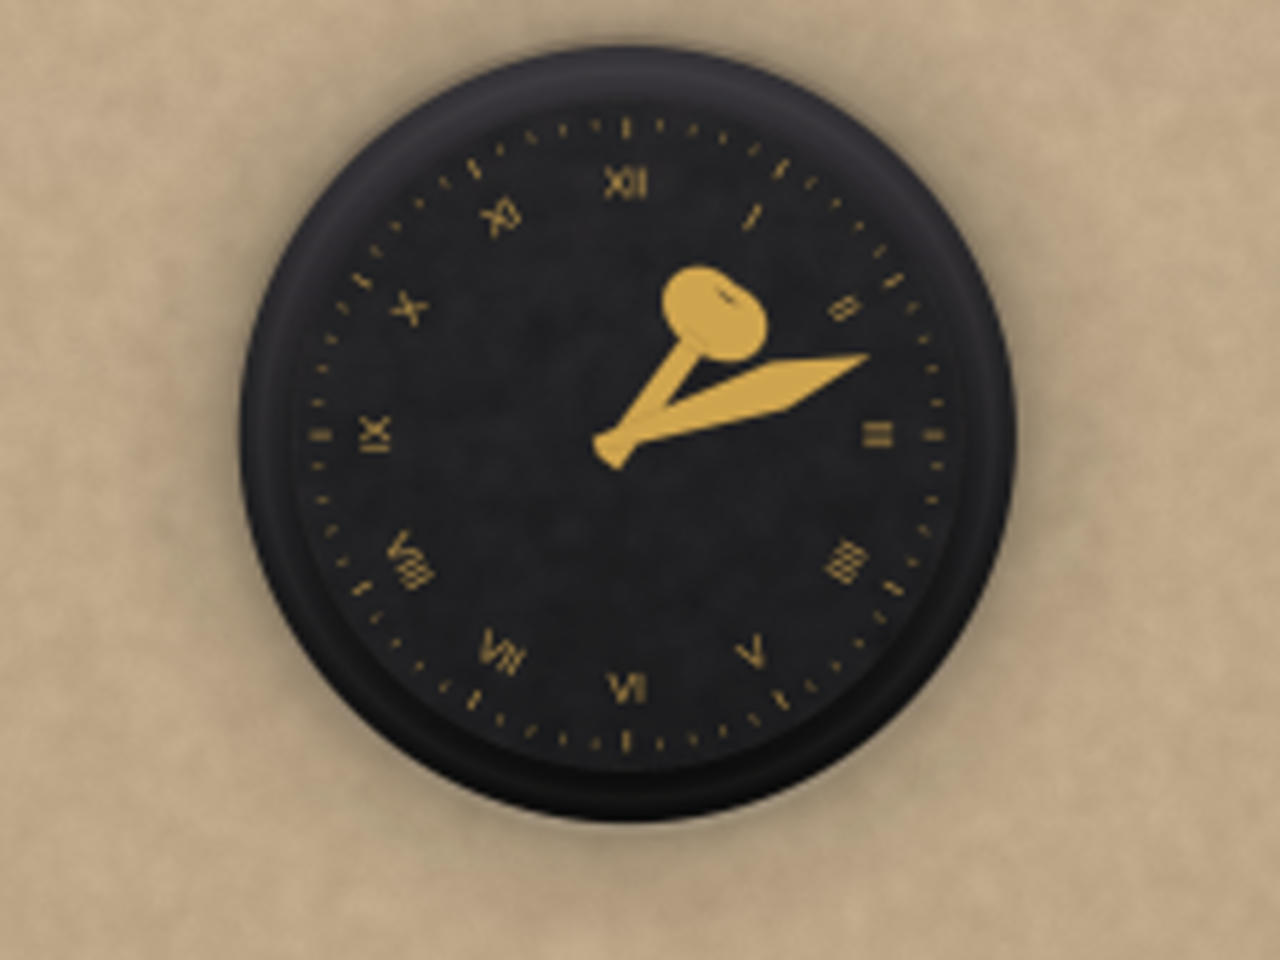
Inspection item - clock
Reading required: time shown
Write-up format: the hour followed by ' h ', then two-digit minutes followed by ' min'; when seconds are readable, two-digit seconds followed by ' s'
1 h 12 min
